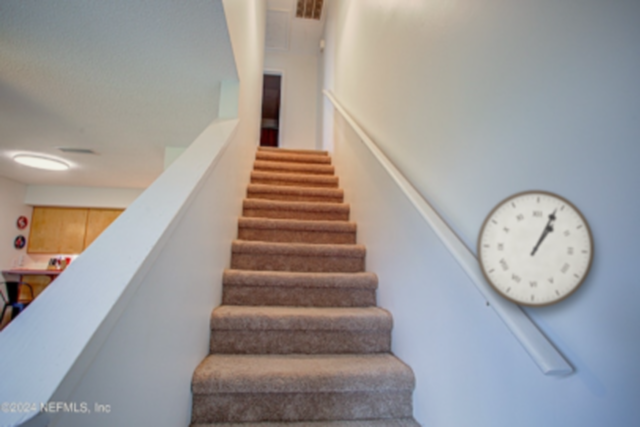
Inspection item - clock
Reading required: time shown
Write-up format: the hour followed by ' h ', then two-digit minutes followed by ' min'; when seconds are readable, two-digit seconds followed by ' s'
1 h 04 min
